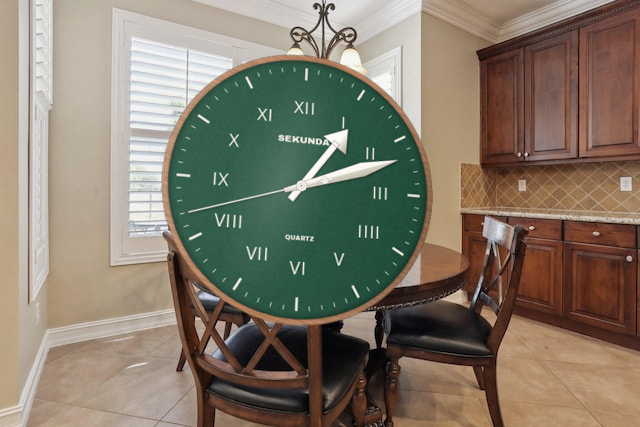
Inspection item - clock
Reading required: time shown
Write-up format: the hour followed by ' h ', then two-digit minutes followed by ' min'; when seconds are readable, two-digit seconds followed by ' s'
1 h 11 min 42 s
